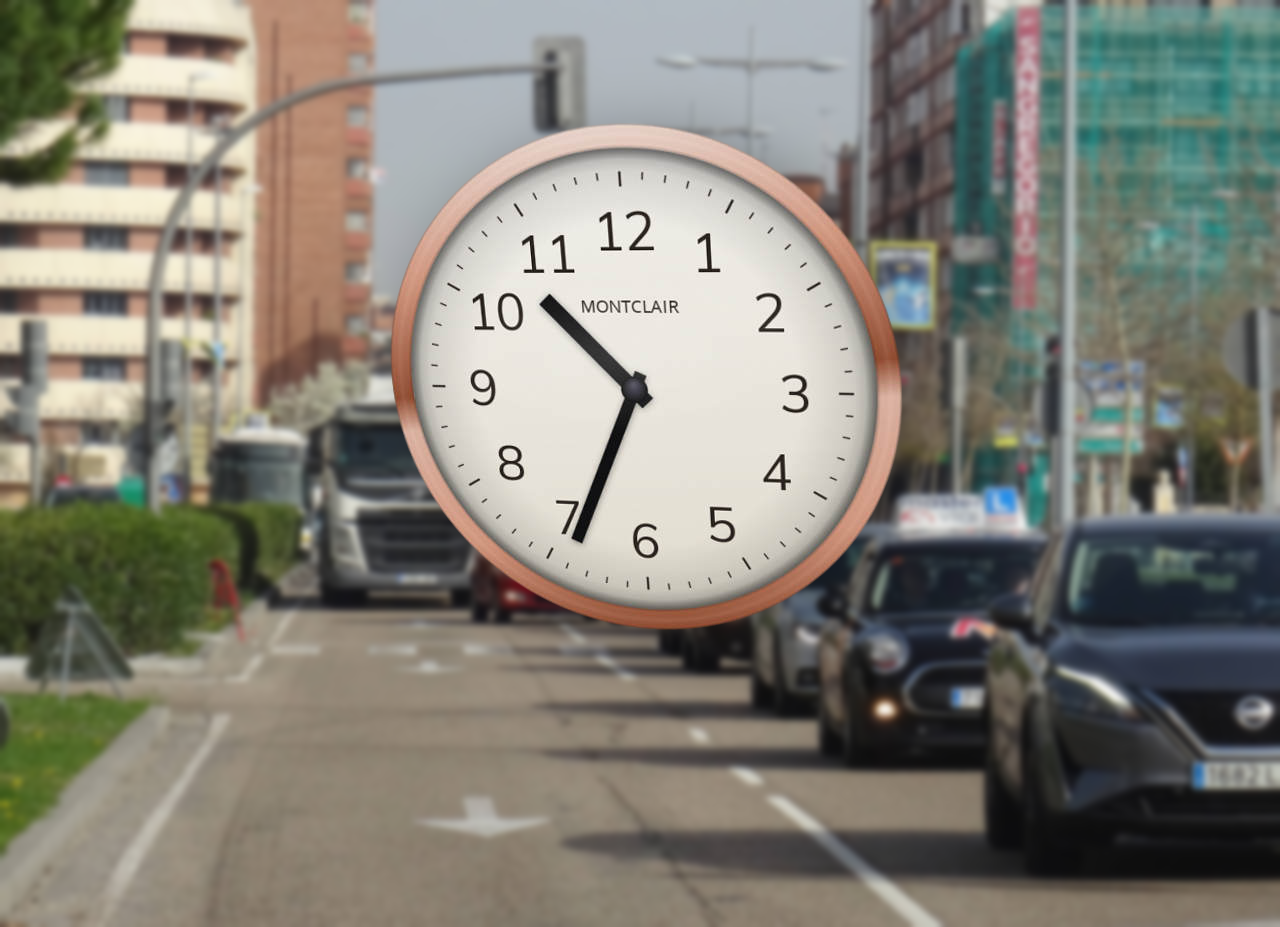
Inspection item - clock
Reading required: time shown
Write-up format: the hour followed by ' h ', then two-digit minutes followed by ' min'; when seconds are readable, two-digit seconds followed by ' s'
10 h 34 min
